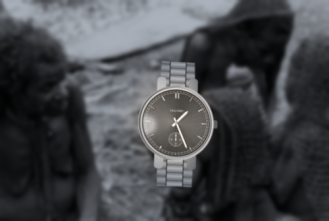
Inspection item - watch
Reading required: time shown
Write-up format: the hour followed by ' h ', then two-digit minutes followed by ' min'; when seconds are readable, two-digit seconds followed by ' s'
1 h 26 min
